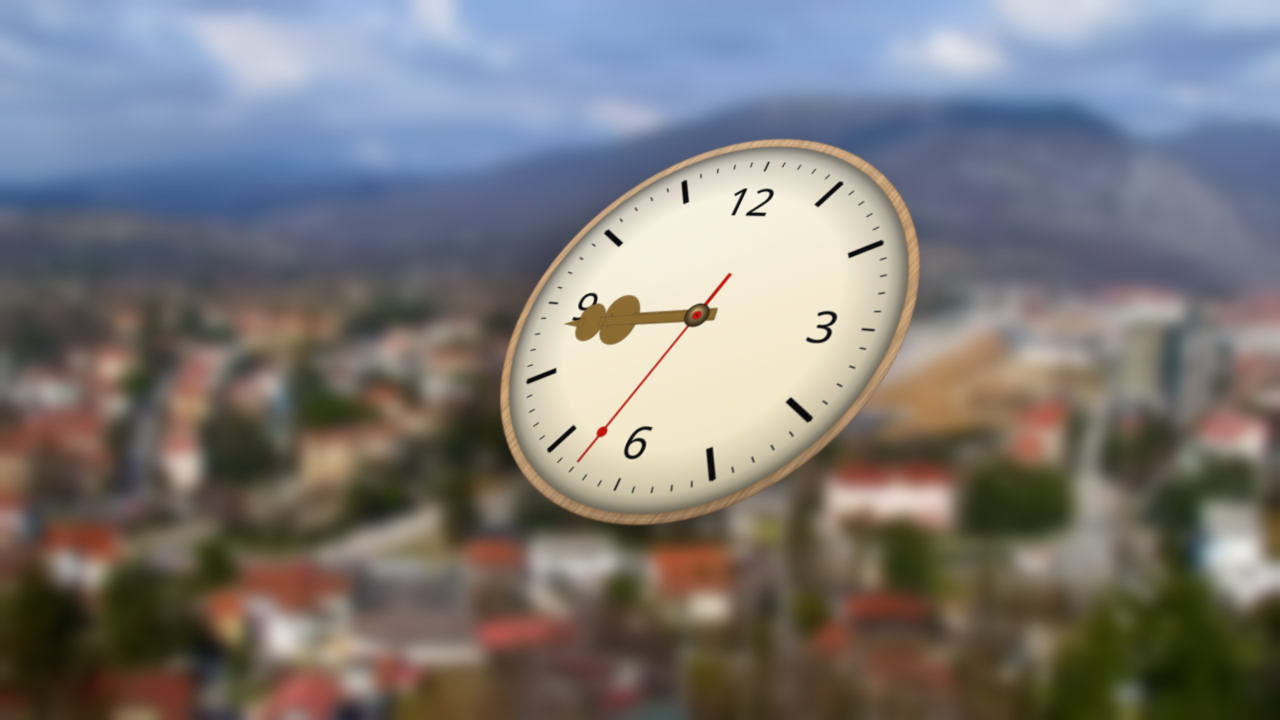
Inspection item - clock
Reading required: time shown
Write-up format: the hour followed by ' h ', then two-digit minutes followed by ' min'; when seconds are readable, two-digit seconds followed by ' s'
8 h 43 min 33 s
